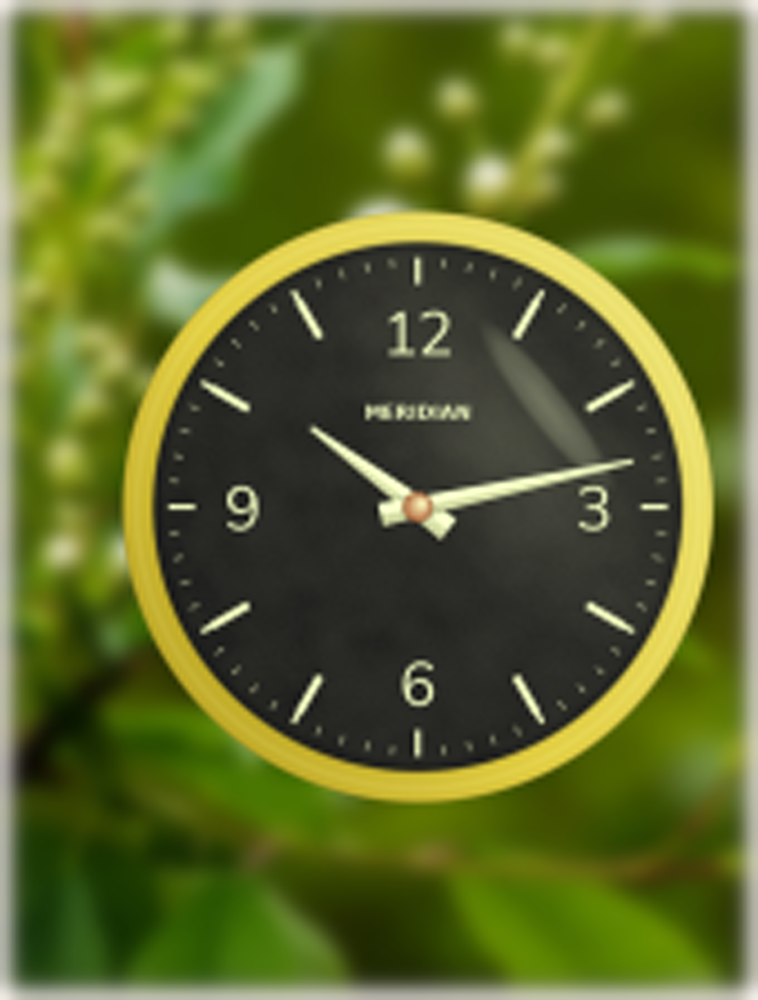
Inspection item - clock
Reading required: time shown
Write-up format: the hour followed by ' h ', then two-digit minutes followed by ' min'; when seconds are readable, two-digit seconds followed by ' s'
10 h 13 min
